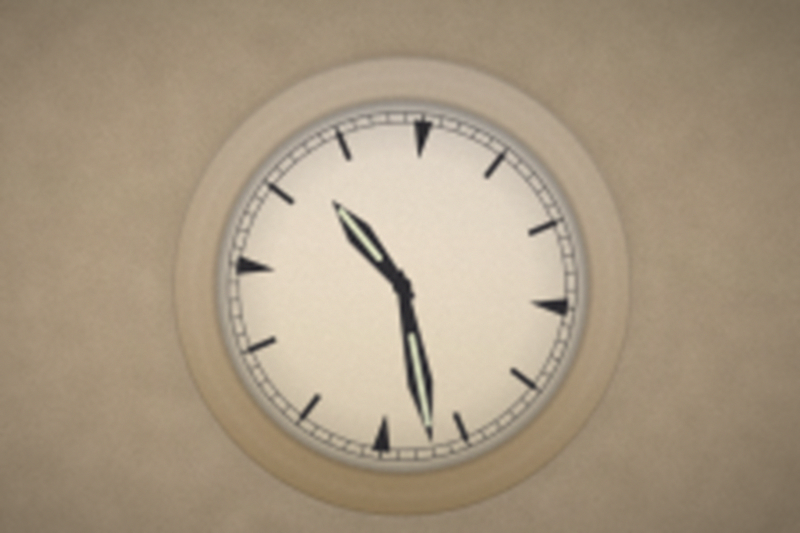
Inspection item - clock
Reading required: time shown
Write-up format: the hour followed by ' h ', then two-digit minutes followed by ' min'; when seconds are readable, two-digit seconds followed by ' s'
10 h 27 min
